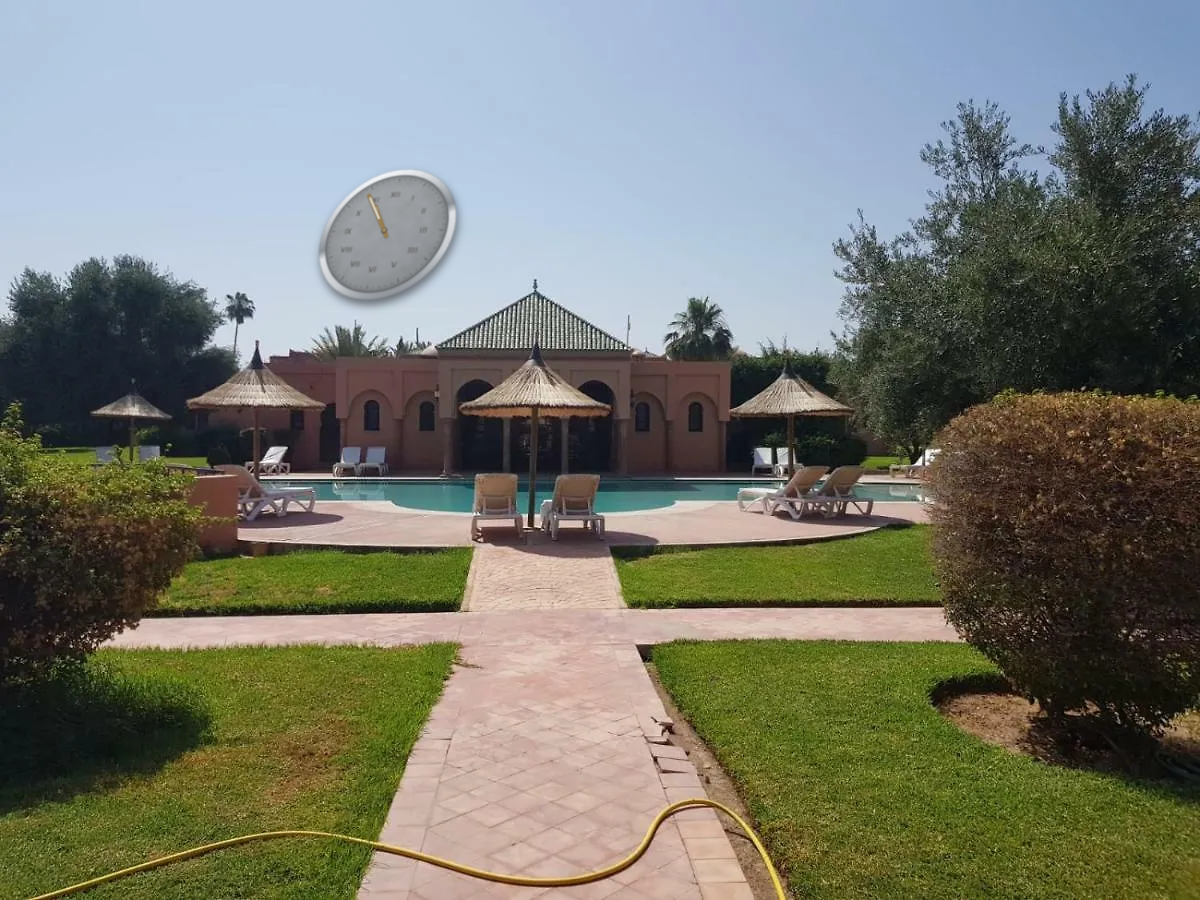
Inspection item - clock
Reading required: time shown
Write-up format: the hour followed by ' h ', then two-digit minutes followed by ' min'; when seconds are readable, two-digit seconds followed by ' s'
10 h 54 min
